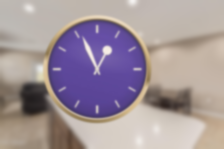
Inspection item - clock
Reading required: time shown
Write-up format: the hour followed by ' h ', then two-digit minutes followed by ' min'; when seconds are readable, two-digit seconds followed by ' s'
12 h 56 min
